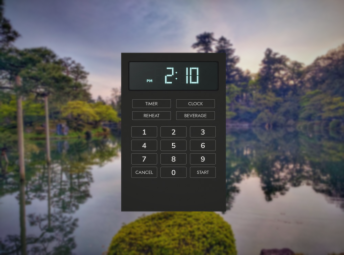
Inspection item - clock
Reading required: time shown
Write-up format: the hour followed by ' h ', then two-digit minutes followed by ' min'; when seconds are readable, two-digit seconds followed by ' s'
2 h 10 min
